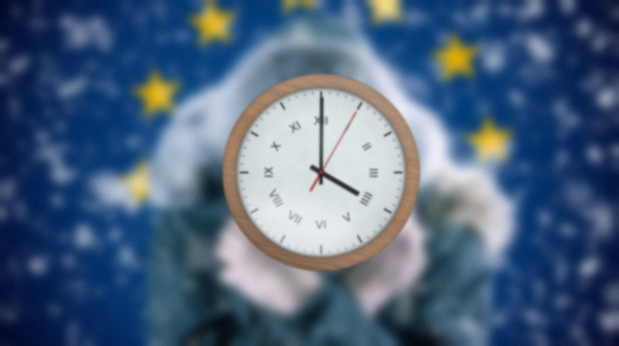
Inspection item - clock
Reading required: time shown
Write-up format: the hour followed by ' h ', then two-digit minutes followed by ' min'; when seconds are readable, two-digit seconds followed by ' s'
4 h 00 min 05 s
